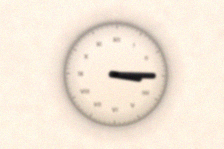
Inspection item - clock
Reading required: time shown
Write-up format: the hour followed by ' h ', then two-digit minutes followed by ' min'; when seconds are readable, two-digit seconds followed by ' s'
3 h 15 min
